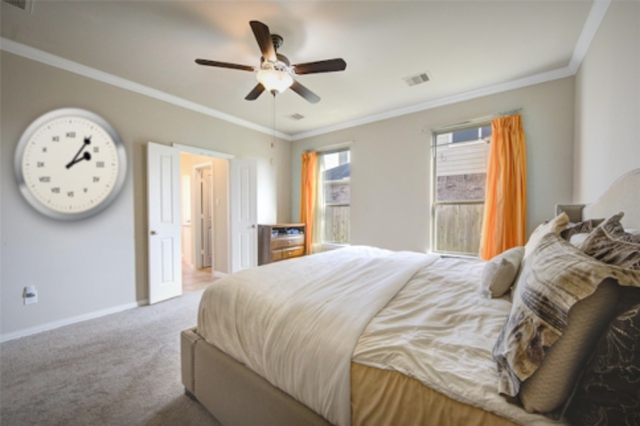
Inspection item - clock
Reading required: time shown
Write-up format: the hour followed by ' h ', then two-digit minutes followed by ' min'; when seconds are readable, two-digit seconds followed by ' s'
2 h 06 min
